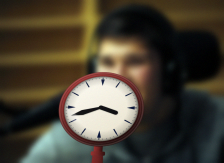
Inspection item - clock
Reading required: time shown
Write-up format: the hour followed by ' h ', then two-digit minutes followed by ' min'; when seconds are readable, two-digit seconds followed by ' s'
3 h 42 min
